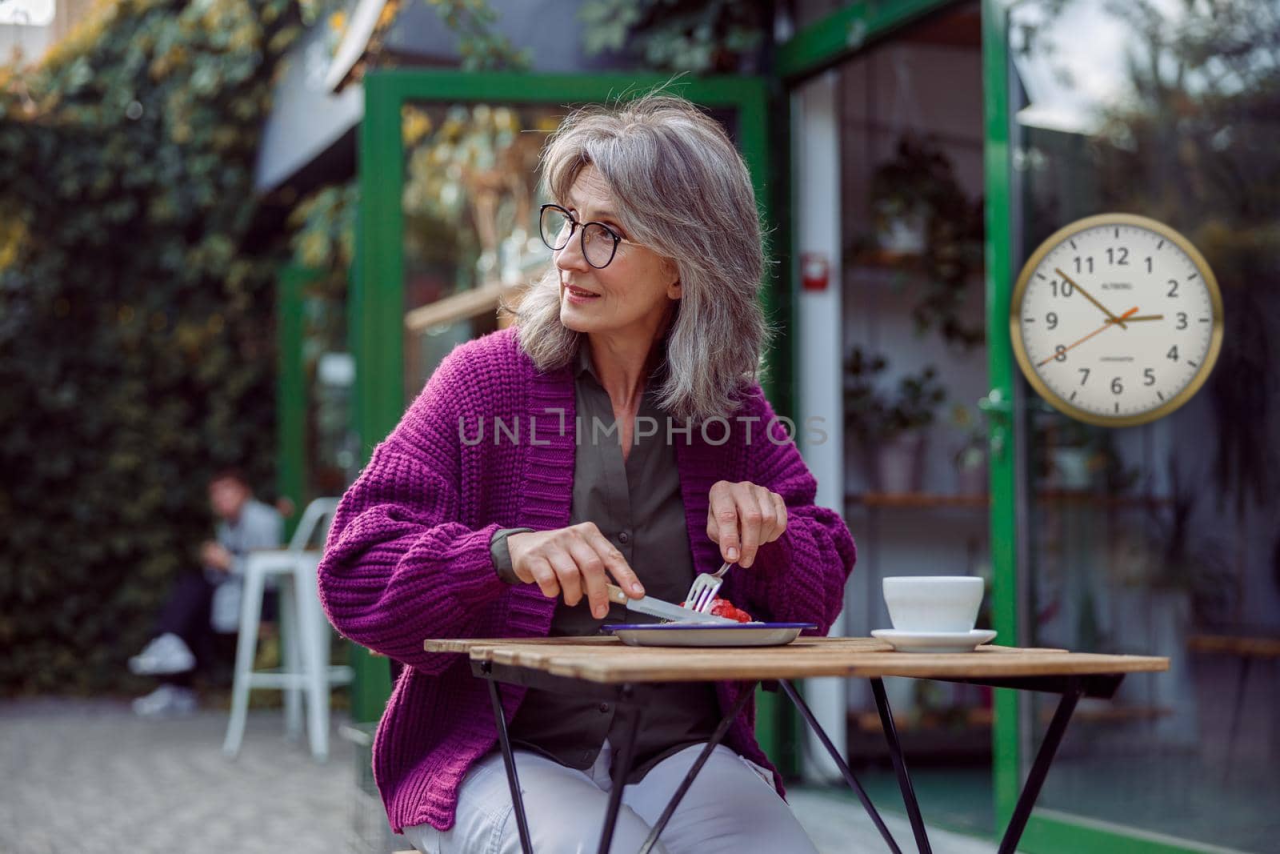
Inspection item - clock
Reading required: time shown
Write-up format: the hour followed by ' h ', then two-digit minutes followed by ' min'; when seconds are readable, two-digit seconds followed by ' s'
2 h 51 min 40 s
